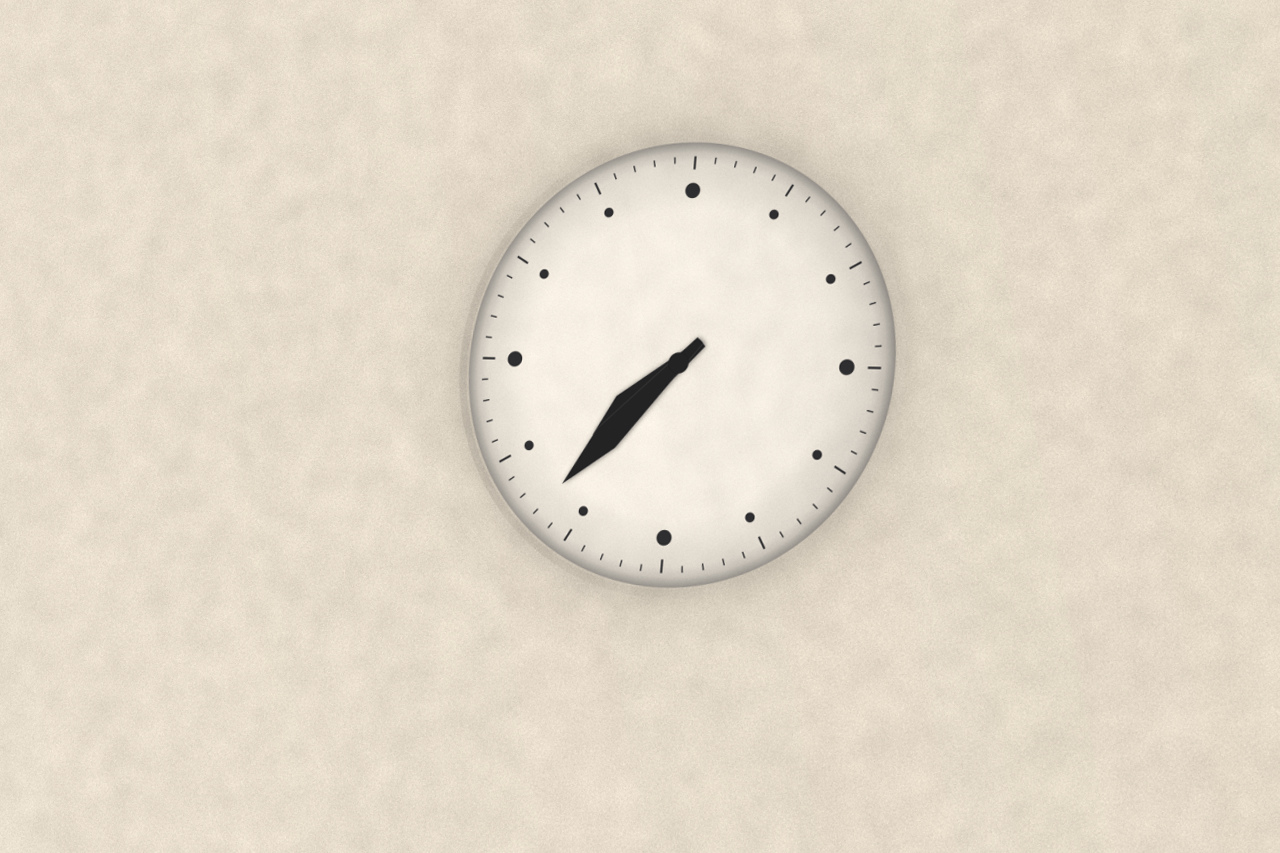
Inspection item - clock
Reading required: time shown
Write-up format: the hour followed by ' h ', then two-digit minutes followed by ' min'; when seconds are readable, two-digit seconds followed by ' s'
7 h 37 min
